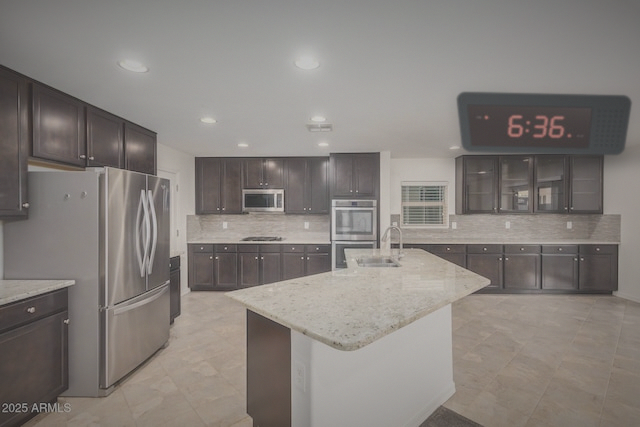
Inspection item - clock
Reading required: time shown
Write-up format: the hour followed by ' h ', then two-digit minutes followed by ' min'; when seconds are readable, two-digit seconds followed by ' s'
6 h 36 min
